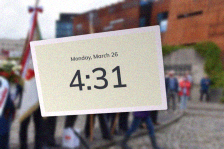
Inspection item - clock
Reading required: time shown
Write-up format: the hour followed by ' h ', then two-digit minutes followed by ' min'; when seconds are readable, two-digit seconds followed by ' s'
4 h 31 min
